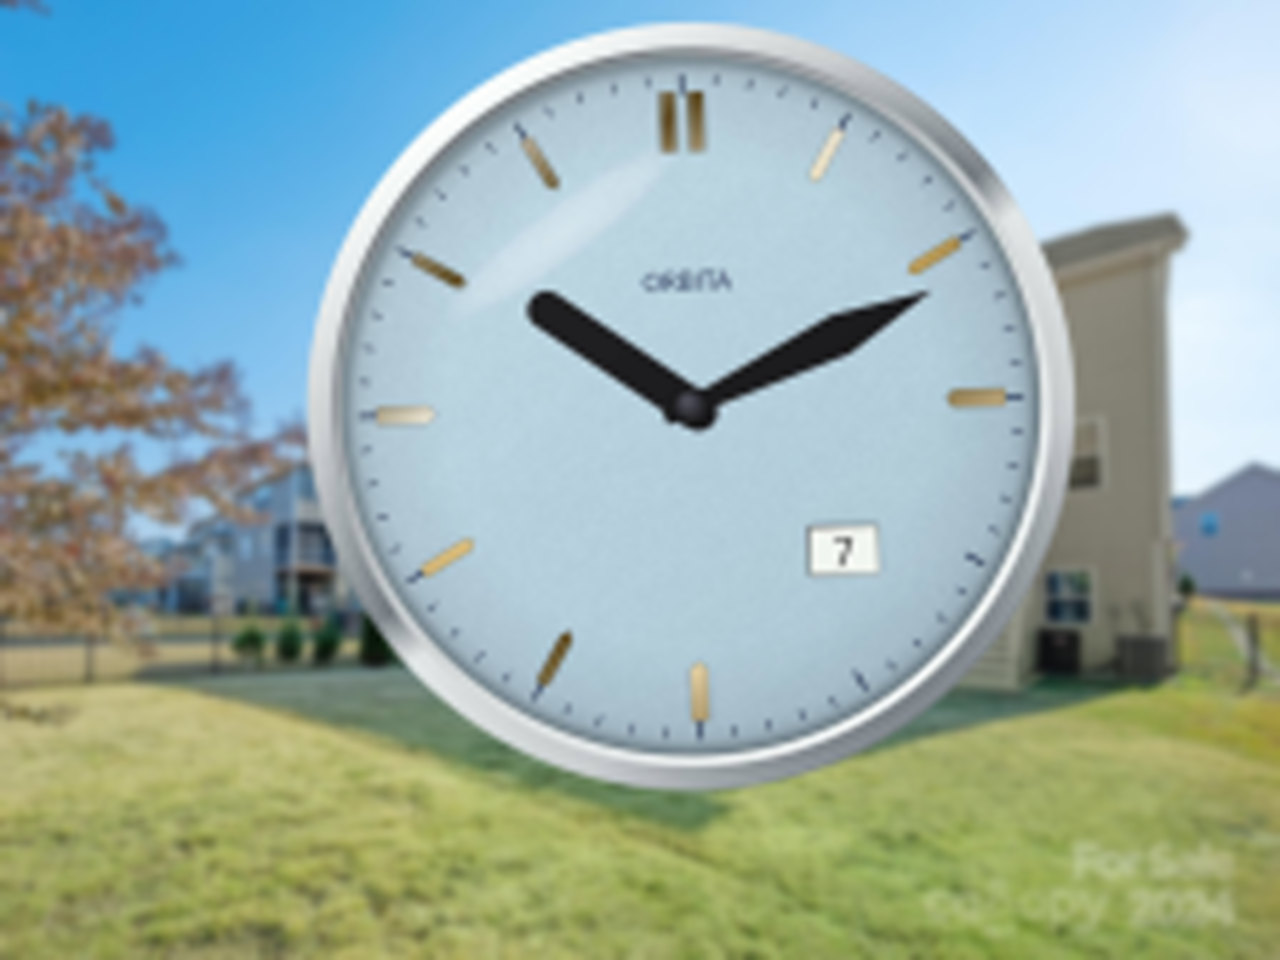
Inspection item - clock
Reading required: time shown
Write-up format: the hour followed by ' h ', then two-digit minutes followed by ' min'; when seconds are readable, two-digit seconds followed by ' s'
10 h 11 min
